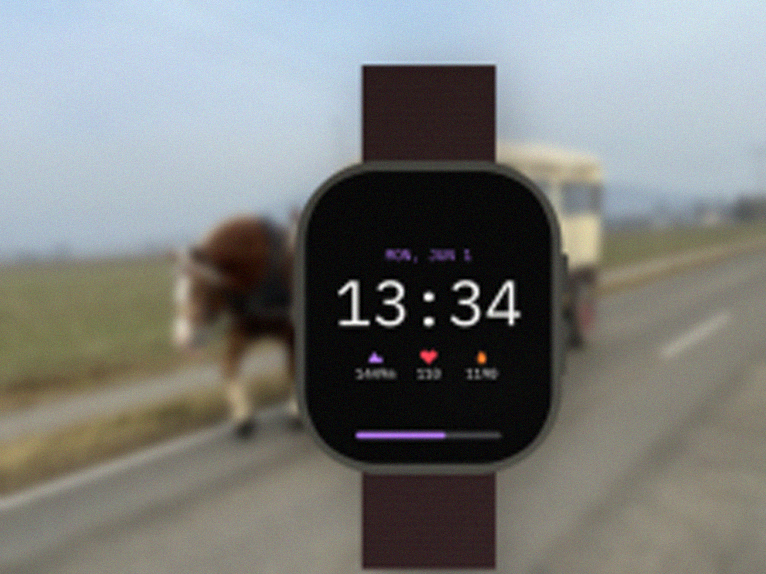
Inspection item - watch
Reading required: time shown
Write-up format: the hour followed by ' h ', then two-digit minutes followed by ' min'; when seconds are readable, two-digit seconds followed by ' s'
13 h 34 min
